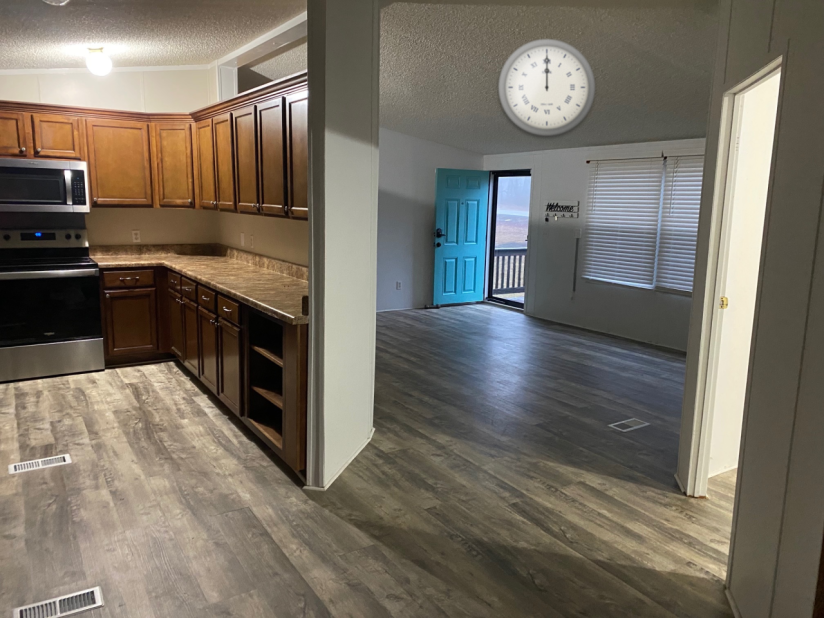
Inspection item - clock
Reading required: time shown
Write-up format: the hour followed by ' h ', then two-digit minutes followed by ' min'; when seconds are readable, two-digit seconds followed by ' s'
12 h 00 min
